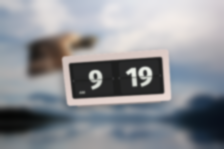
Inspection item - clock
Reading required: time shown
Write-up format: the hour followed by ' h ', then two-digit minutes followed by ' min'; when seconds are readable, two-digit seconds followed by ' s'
9 h 19 min
